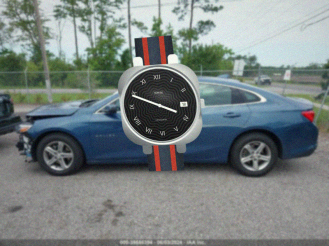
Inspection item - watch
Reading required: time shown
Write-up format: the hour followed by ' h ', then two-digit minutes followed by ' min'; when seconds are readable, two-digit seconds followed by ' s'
3 h 49 min
